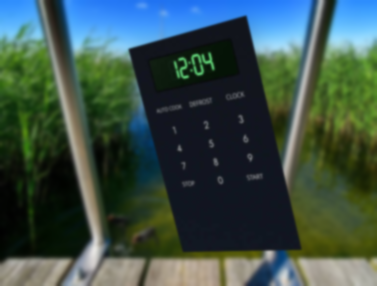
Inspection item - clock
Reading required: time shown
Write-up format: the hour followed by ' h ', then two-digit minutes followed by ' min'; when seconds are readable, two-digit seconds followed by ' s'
12 h 04 min
